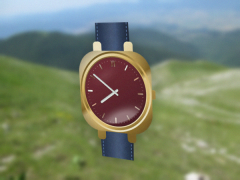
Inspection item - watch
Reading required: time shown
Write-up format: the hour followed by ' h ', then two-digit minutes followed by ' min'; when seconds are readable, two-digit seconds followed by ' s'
7 h 51 min
